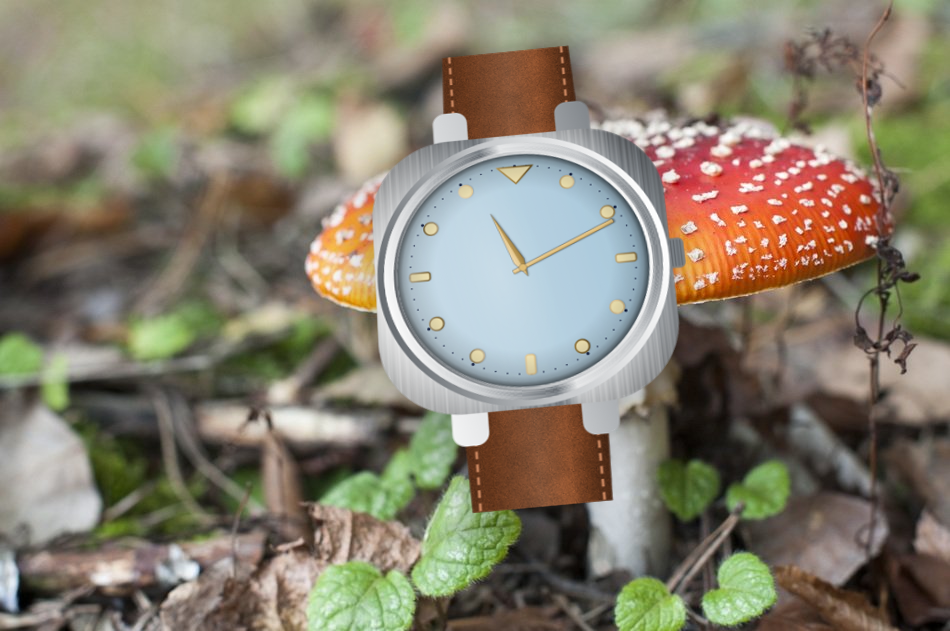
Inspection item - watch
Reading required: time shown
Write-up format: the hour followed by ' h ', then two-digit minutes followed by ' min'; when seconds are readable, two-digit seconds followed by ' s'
11 h 11 min
